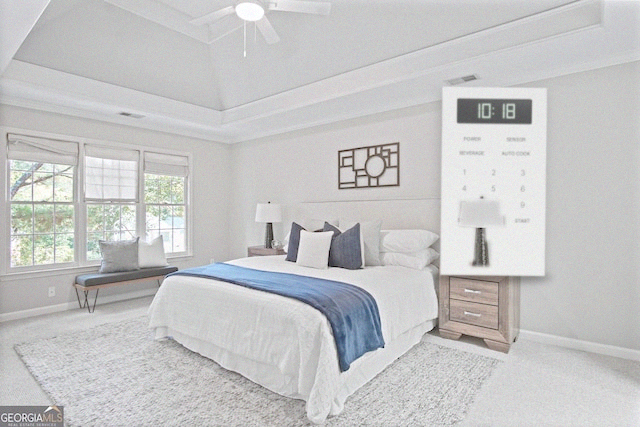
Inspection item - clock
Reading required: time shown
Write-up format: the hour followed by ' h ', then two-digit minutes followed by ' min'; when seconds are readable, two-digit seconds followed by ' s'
10 h 18 min
